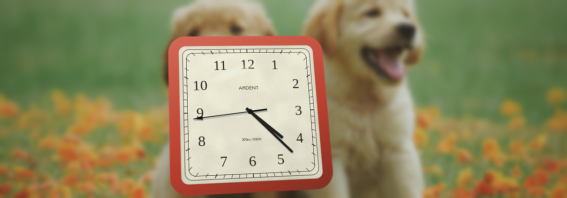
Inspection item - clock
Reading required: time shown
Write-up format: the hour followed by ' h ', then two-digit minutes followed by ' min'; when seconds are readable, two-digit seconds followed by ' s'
4 h 22 min 44 s
